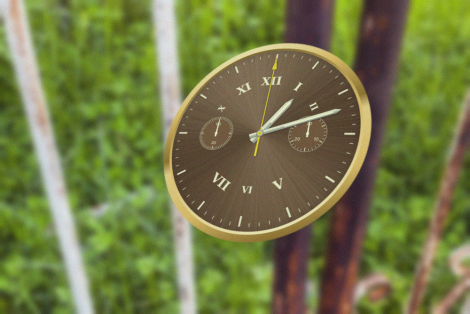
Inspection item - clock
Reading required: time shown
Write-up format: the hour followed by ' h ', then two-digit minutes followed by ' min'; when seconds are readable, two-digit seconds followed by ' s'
1 h 12 min
